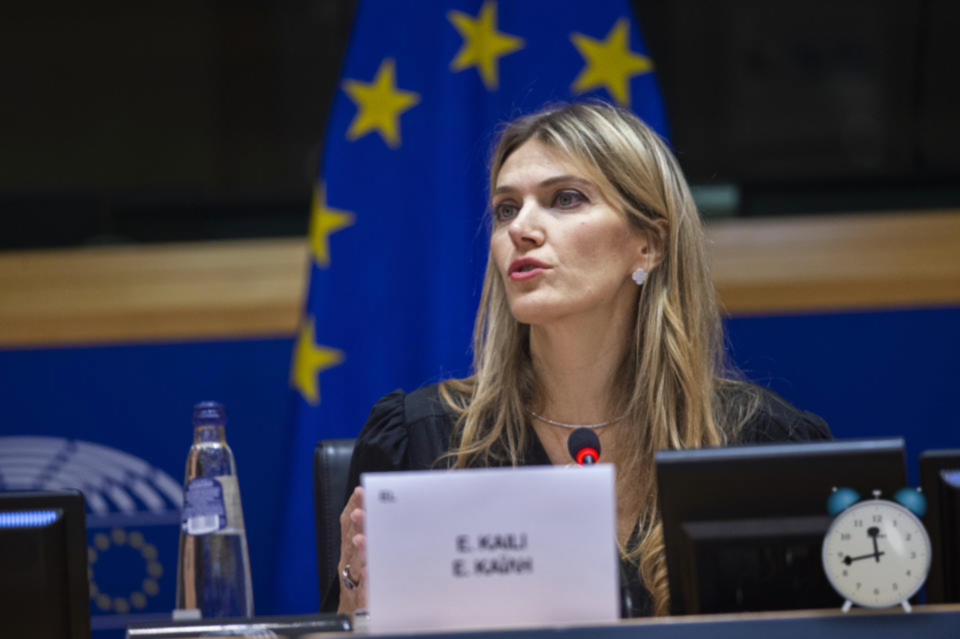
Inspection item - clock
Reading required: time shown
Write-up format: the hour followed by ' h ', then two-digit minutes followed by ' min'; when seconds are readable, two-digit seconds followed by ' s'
11 h 43 min
